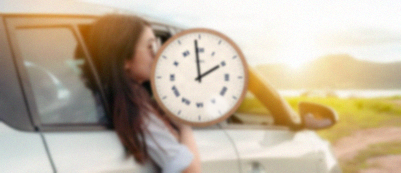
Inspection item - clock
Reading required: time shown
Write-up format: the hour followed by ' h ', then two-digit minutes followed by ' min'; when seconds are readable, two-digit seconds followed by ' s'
1 h 59 min
